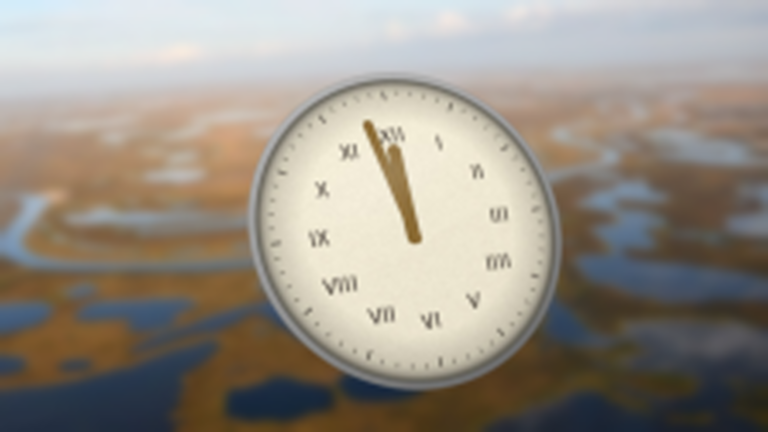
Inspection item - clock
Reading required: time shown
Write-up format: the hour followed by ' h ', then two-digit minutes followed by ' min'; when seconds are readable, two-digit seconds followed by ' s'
11 h 58 min
